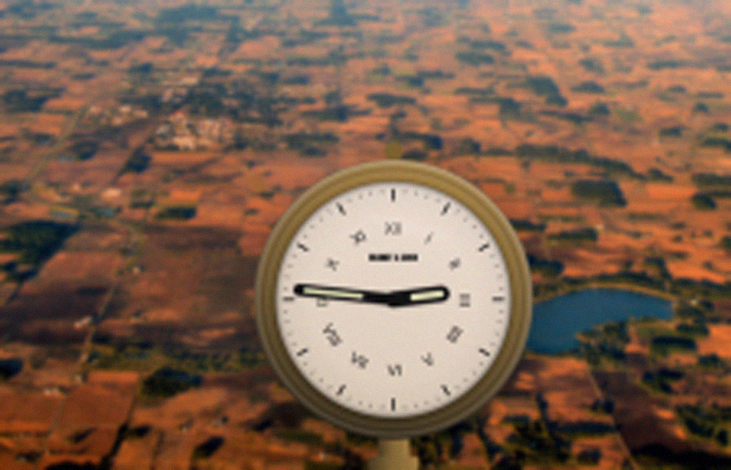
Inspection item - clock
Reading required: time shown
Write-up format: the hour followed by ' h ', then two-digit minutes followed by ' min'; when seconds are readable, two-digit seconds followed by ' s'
2 h 46 min
